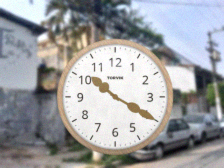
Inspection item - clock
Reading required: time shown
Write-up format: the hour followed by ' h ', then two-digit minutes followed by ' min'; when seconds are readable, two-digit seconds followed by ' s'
10 h 20 min
